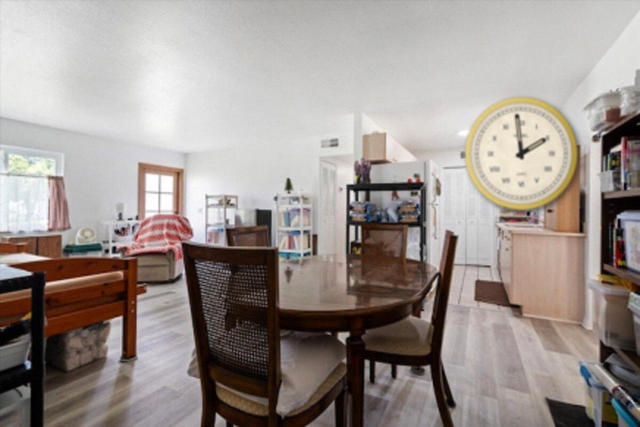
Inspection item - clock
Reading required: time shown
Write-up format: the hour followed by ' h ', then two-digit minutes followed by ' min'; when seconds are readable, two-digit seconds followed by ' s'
1 h 59 min
